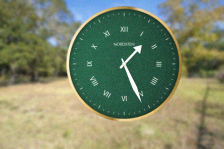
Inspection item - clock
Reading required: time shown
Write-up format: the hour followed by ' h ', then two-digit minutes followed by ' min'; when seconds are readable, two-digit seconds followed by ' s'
1 h 26 min
